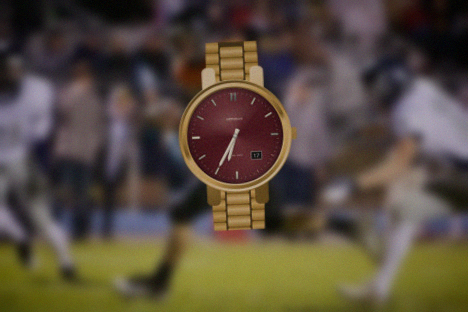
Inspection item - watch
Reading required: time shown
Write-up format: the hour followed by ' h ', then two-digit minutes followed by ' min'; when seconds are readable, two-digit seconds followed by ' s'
6 h 35 min
